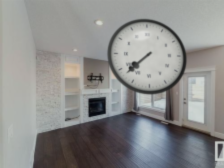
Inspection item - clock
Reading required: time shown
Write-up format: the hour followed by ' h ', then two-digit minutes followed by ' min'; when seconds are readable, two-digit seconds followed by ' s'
7 h 38 min
